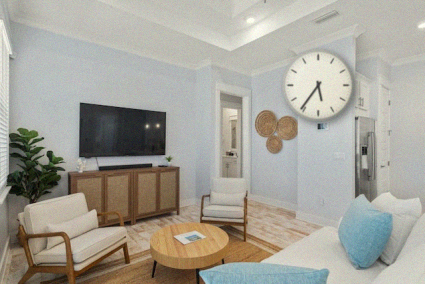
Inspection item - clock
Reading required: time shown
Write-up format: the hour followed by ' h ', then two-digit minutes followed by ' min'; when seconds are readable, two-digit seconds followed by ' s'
5 h 36 min
